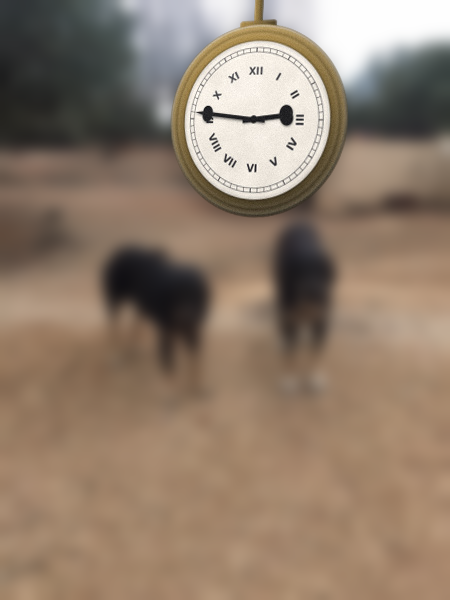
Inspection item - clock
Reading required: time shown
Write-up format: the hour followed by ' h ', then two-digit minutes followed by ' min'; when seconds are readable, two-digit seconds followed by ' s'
2 h 46 min
